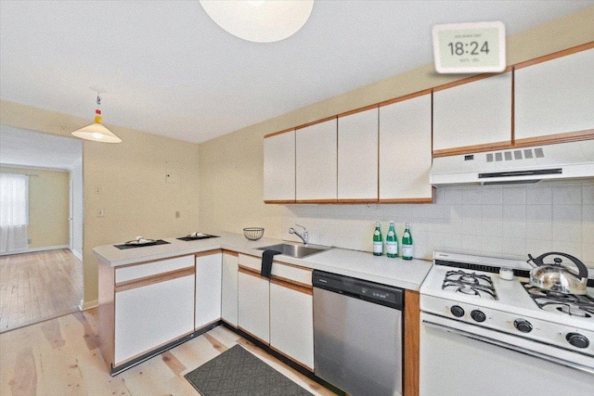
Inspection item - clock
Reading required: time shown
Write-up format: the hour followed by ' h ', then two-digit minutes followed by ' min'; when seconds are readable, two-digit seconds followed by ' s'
18 h 24 min
